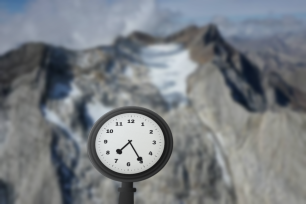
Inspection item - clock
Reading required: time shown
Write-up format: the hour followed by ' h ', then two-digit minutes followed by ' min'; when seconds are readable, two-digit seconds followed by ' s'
7 h 25 min
